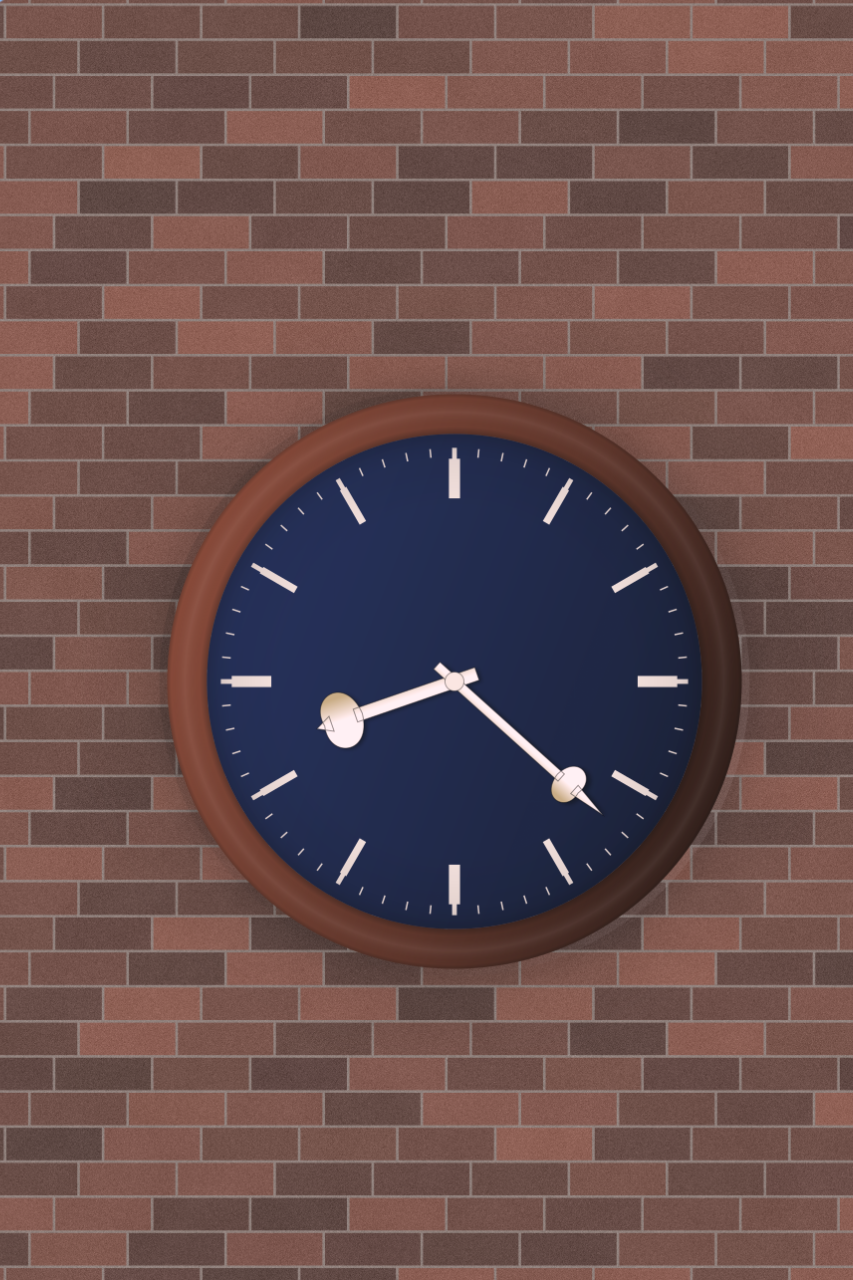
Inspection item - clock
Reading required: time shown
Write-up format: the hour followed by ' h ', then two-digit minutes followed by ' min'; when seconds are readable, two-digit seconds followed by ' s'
8 h 22 min
